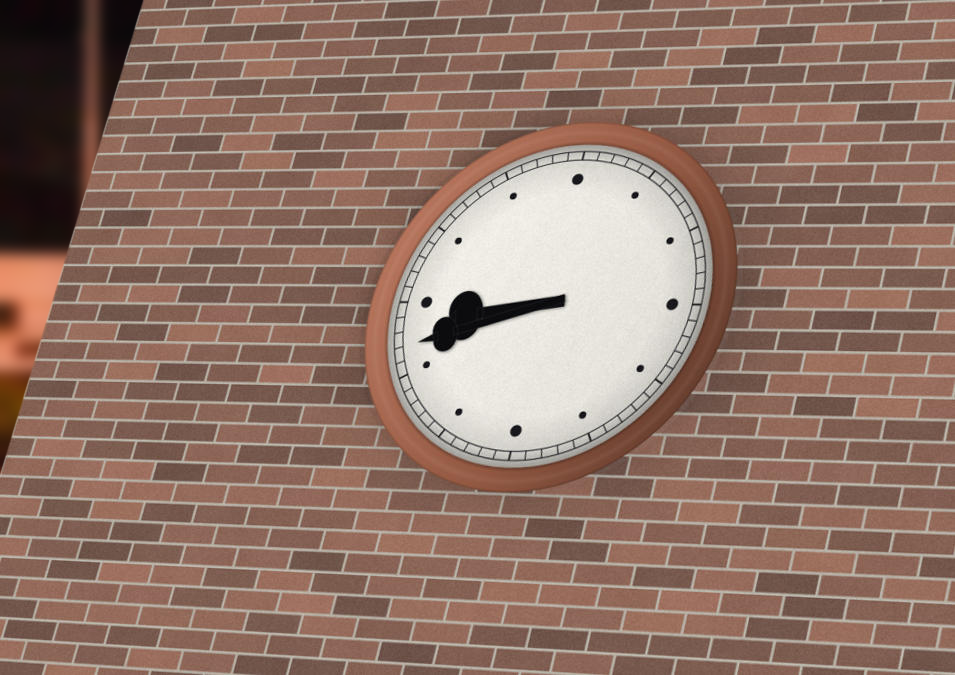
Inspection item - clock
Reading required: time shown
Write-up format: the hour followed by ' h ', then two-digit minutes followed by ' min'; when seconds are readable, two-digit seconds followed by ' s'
8 h 42 min
